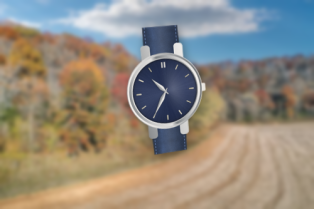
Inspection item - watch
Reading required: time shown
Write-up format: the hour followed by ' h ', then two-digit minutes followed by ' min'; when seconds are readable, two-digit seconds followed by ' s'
10 h 35 min
